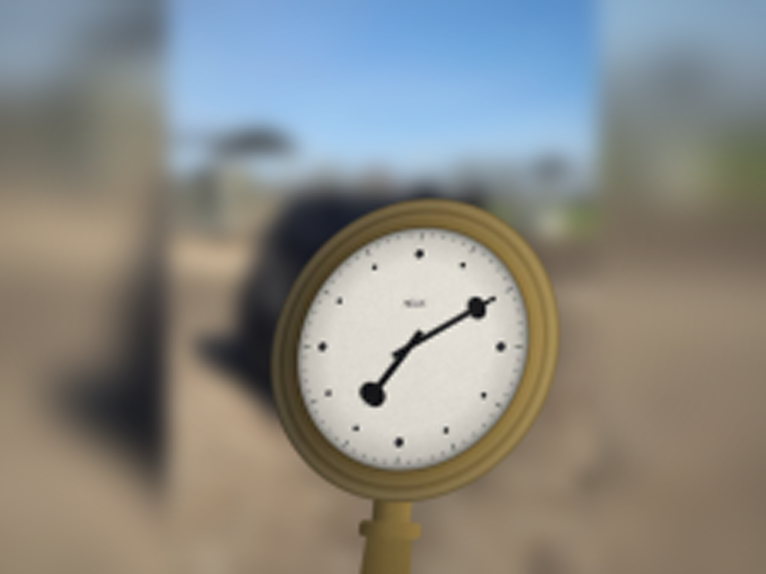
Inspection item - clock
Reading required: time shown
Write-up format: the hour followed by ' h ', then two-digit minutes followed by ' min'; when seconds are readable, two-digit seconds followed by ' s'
7 h 10 min
